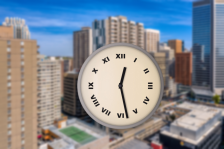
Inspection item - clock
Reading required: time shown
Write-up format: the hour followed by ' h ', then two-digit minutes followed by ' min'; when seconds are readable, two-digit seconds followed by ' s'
12 h 28 min
